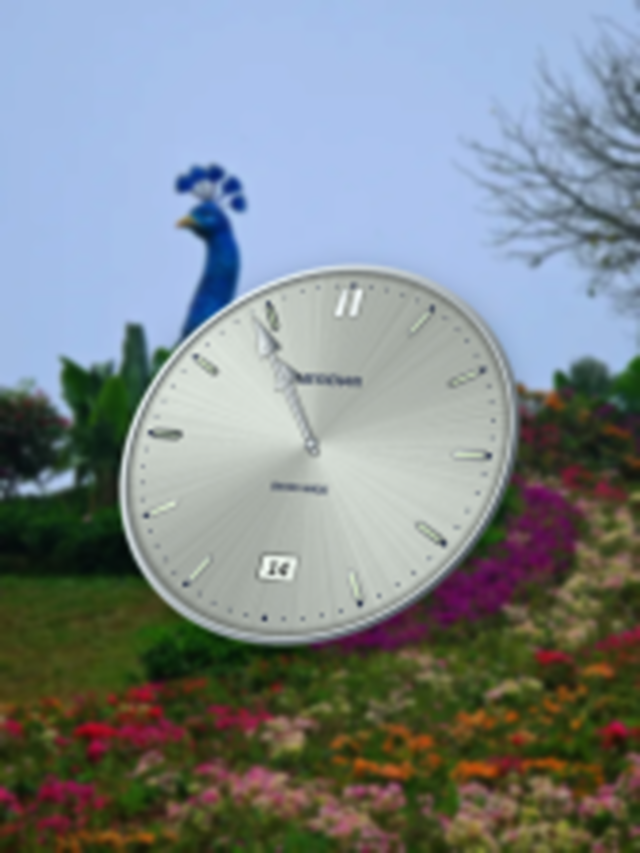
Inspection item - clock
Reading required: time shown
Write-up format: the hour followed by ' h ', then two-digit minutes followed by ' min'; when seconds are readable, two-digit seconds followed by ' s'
10 h 54 min
